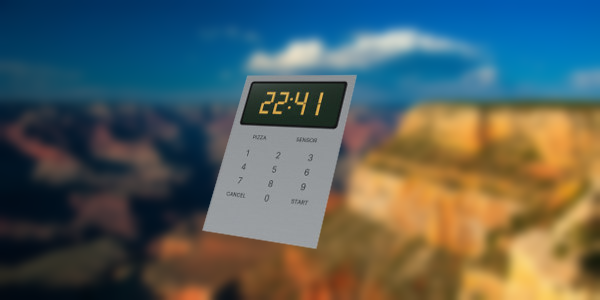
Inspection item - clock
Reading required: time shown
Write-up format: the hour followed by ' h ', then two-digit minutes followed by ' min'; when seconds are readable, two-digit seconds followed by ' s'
22 h 41 min
